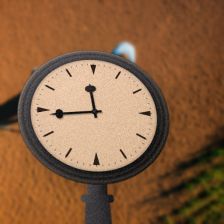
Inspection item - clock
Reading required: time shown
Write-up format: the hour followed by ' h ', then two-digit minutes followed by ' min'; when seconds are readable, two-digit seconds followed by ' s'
11 h 44 min
